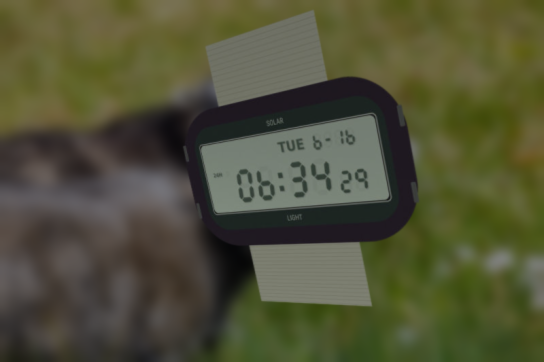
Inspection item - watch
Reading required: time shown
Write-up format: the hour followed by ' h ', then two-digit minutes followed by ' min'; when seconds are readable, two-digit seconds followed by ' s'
6 h 34 min 29 s
